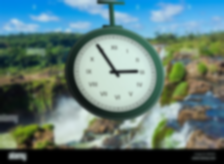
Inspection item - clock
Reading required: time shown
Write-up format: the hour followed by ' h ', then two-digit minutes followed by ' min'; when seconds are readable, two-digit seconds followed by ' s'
2 h 55 min
